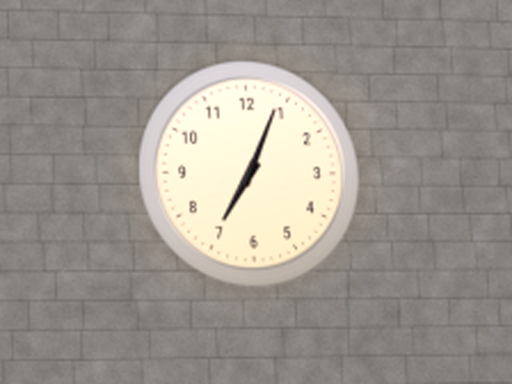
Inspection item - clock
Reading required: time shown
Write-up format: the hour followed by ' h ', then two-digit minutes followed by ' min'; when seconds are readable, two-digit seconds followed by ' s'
7 h 04 min
